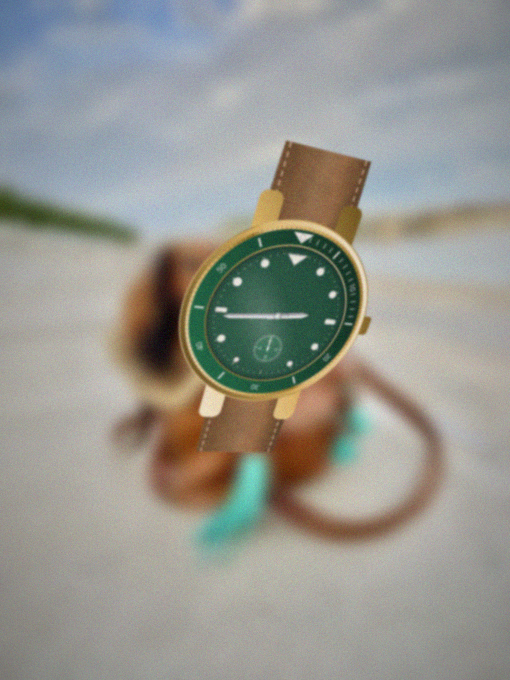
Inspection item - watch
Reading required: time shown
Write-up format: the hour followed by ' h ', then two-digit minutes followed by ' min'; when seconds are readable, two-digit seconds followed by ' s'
2 h 44 min
